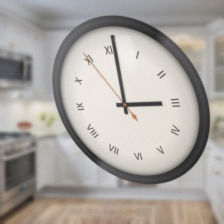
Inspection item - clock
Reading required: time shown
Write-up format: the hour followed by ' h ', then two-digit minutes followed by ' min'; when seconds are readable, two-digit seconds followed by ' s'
3 h 00 min 55 s
